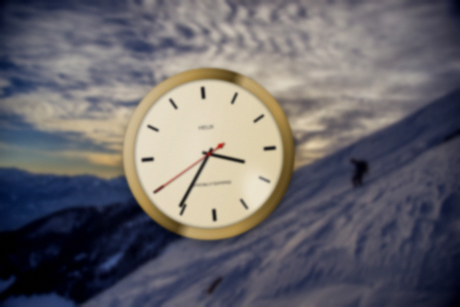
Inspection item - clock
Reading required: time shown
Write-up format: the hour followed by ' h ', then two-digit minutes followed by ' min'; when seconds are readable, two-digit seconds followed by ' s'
3 h 35 min 40 s
